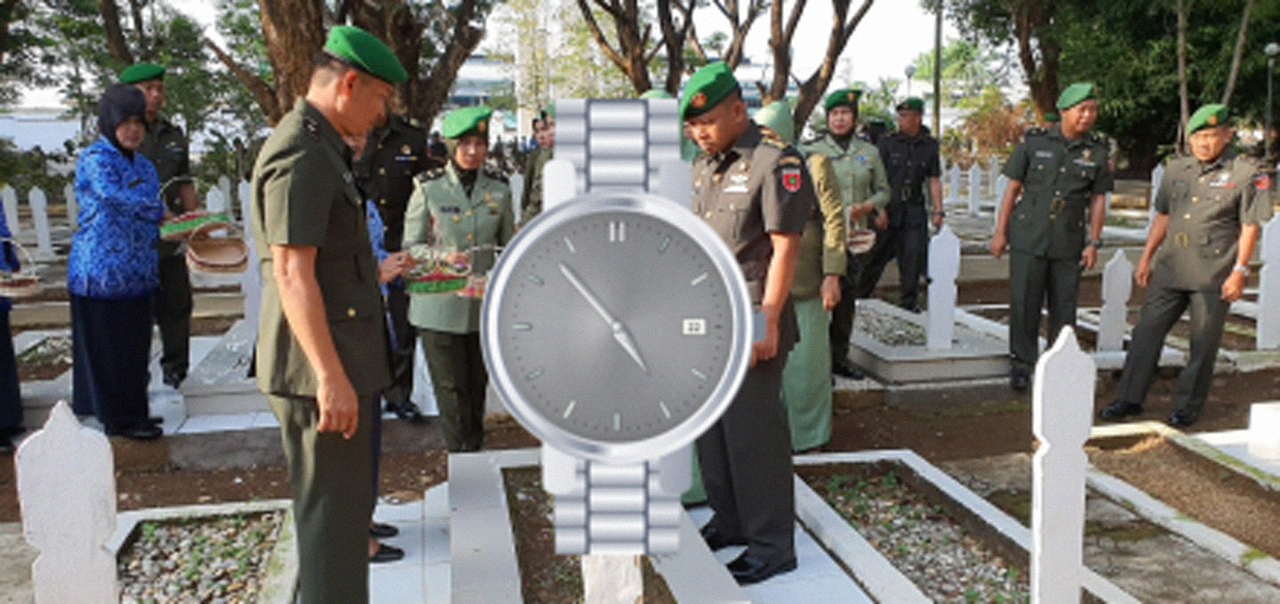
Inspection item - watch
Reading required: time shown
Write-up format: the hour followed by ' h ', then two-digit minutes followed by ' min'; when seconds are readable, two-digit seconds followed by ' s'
4 h 53 min
